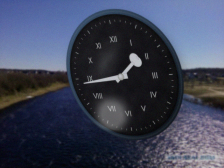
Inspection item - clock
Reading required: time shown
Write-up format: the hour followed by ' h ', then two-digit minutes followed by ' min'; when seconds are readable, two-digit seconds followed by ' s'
1 h 44 min
